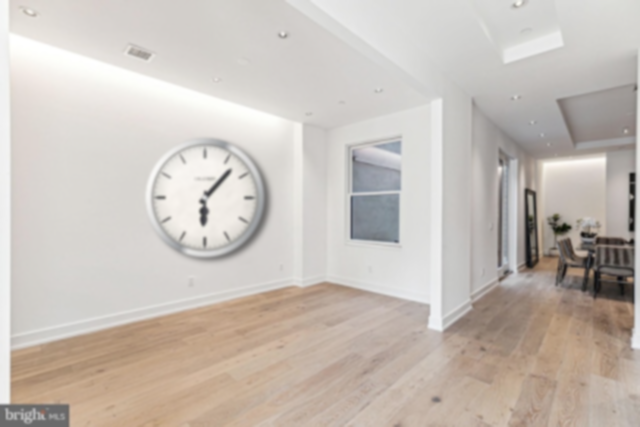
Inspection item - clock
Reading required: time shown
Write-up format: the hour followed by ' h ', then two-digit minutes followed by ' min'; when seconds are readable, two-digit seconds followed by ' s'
6 h 07 min
